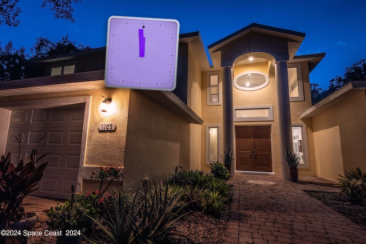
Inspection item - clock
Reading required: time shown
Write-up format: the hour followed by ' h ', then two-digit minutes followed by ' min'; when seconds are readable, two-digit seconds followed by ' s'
11 h 59 min
